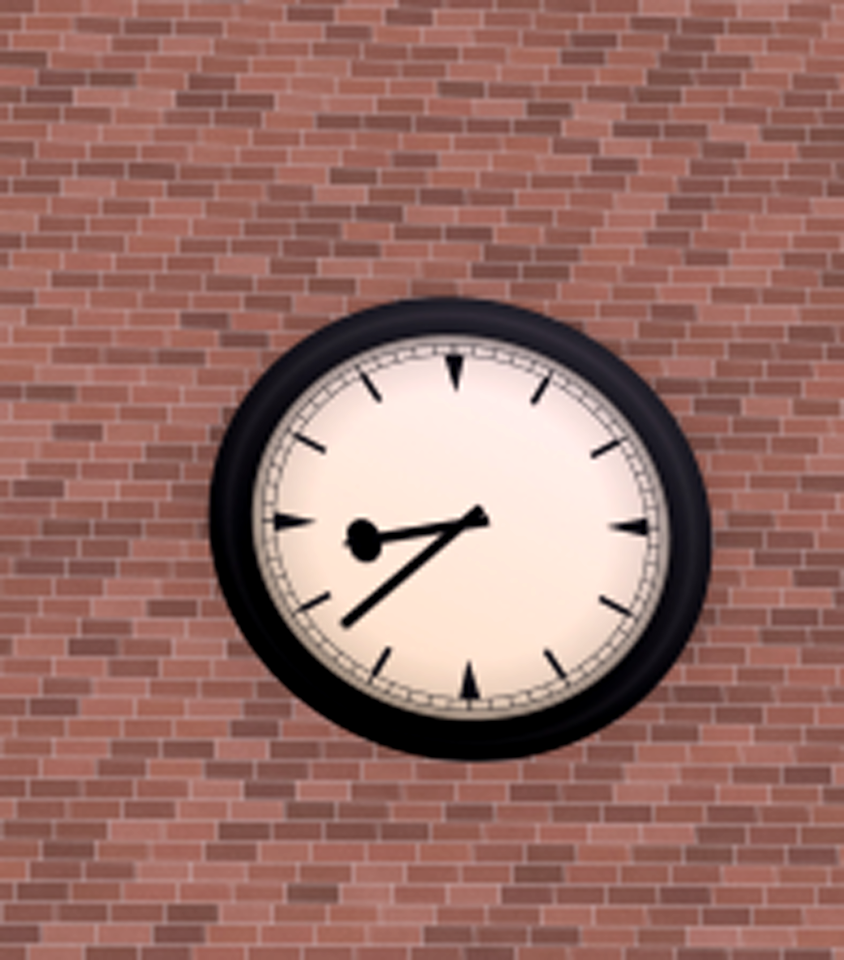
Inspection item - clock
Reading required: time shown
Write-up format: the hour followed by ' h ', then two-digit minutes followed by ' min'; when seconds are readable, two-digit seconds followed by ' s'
8 h 38 min
